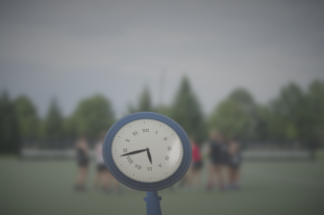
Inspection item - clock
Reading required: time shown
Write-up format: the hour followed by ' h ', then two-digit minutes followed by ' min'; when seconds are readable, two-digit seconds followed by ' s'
5 h 43 min
